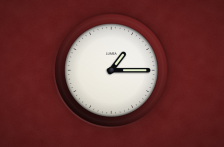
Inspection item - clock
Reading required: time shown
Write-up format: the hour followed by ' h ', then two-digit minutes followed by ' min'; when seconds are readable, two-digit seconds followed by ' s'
1 h 15 min
